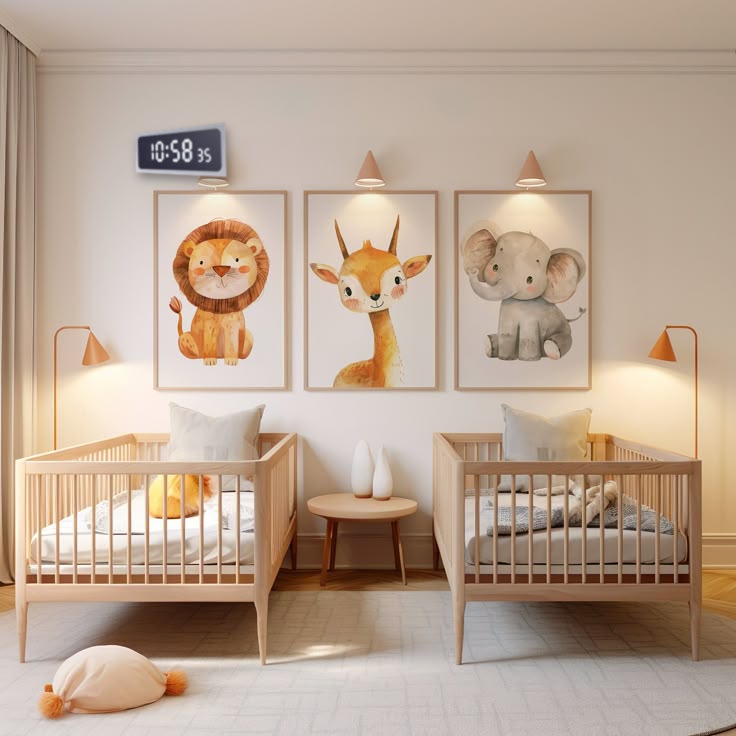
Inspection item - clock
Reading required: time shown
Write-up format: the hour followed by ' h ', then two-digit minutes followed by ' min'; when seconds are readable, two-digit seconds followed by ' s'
10 h 58 min 35 s
